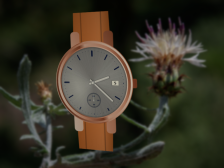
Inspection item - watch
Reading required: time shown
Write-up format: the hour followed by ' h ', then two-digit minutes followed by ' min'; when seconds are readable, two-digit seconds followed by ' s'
2 h 22 min
